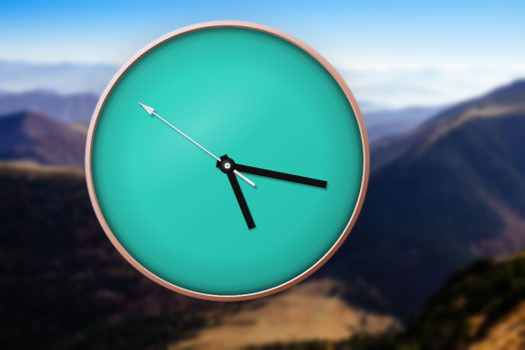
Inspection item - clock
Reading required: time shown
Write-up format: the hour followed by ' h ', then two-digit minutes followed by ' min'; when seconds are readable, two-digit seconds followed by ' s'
5 h 16 min 51 s
